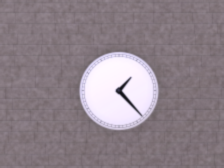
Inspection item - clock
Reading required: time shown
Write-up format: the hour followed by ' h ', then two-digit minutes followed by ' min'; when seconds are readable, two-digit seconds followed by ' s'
1 h 23 min
